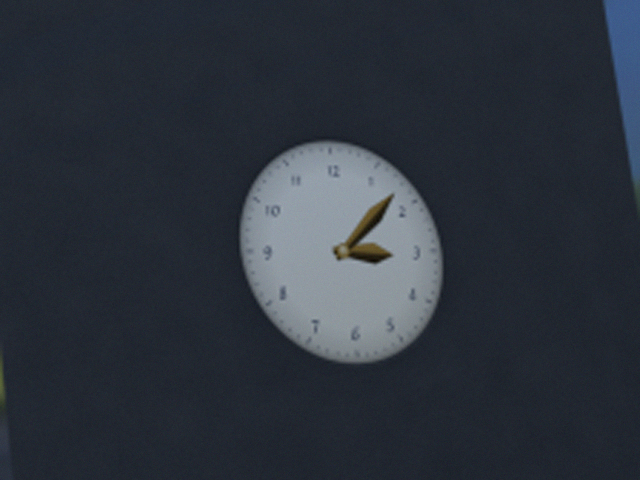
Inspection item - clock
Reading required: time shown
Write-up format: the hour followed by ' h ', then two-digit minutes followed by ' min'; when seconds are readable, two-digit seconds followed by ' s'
3 h 08 min
